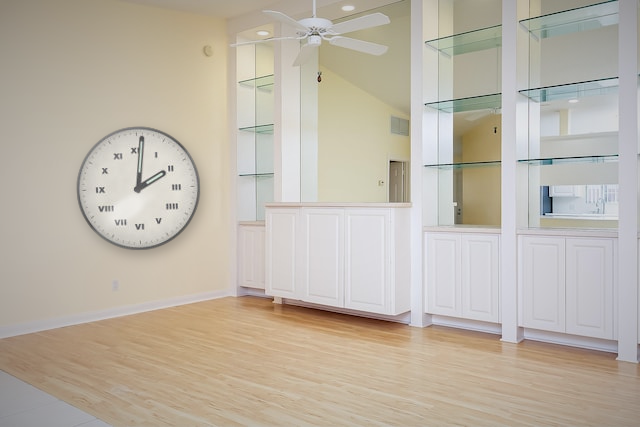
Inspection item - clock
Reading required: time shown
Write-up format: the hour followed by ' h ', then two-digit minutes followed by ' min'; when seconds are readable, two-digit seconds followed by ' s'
2 h 01 min
